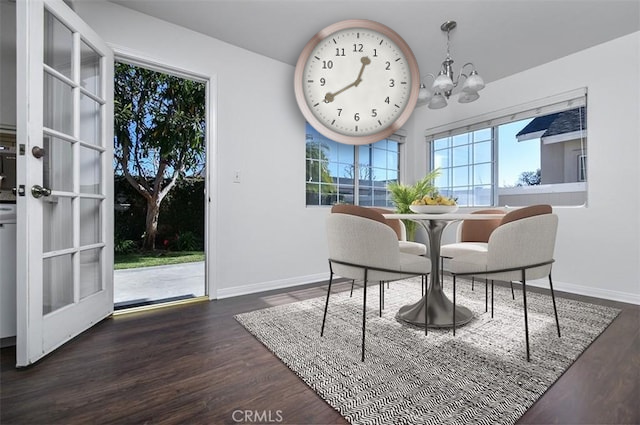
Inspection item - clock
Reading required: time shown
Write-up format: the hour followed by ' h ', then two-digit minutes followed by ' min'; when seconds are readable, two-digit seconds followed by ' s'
12 h 40 min
